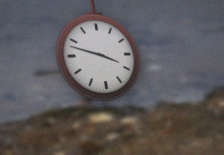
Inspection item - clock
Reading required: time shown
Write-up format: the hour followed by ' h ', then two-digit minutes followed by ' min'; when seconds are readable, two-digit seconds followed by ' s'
3 h 48 min
